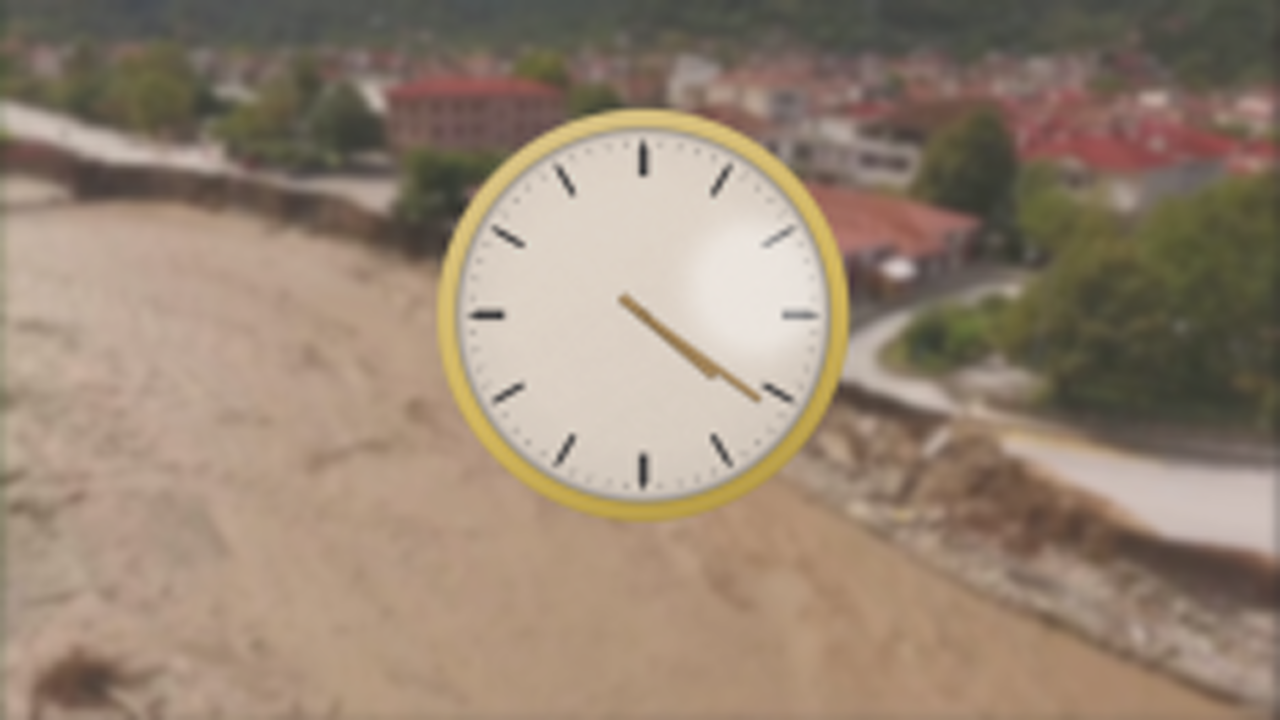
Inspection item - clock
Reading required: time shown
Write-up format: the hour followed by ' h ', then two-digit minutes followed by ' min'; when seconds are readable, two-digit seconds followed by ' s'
4 h 21 min
